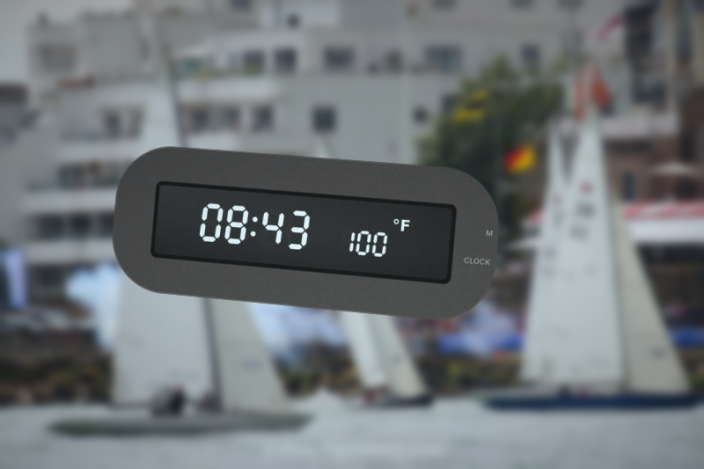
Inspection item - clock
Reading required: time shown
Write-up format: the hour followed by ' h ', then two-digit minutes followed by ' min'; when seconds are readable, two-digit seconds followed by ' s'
8 h 43 min
